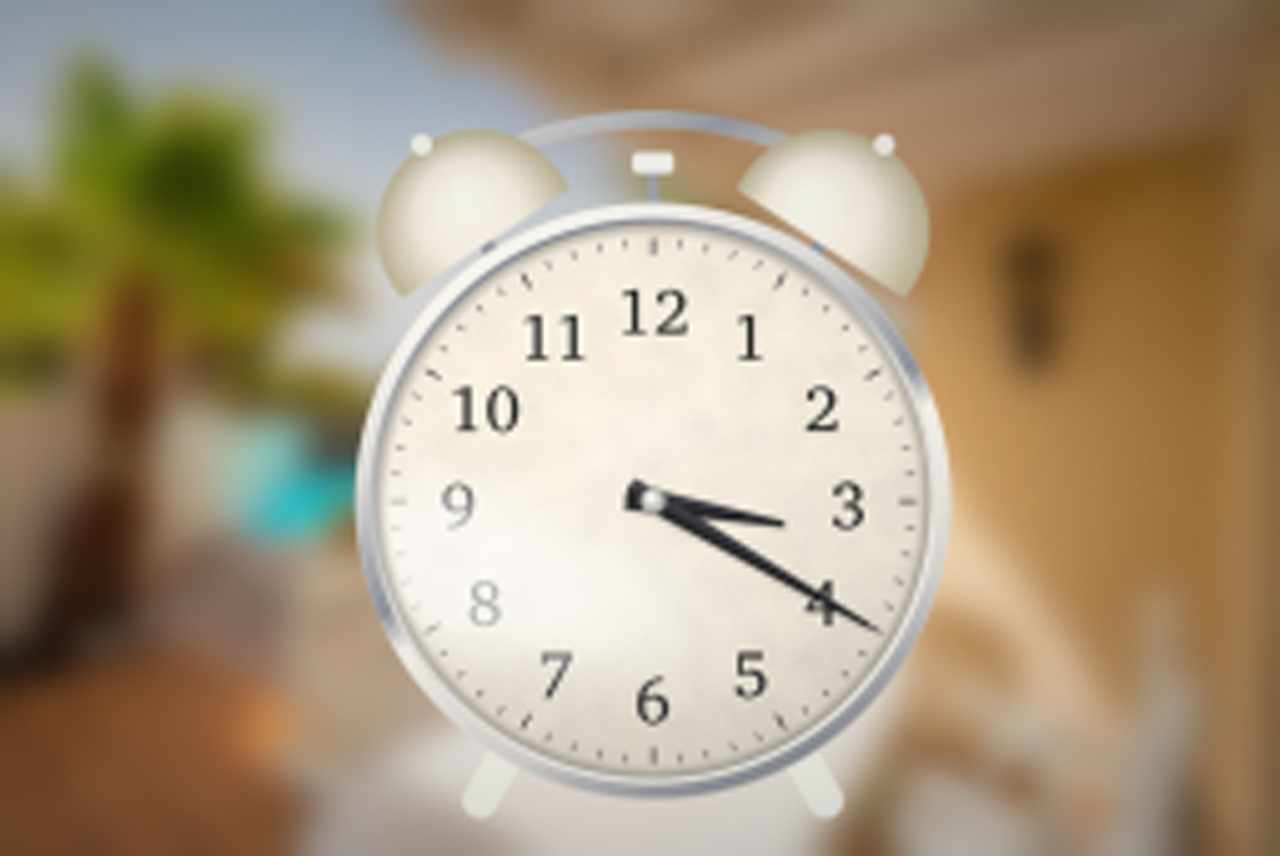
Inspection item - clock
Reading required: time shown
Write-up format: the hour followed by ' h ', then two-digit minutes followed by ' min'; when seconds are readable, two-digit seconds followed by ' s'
3 h 20 min
